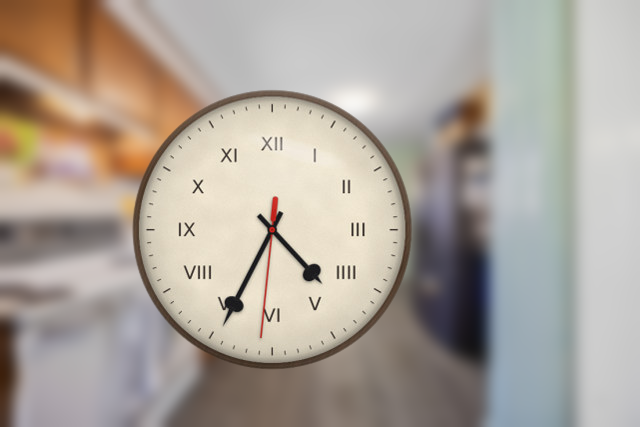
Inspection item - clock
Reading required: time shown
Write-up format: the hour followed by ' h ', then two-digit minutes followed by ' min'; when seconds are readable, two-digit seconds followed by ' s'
4 h 34 min 31 s
